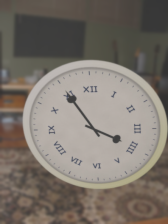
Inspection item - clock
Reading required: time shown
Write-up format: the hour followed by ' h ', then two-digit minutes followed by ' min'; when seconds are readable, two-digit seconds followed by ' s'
3 h 55 min
